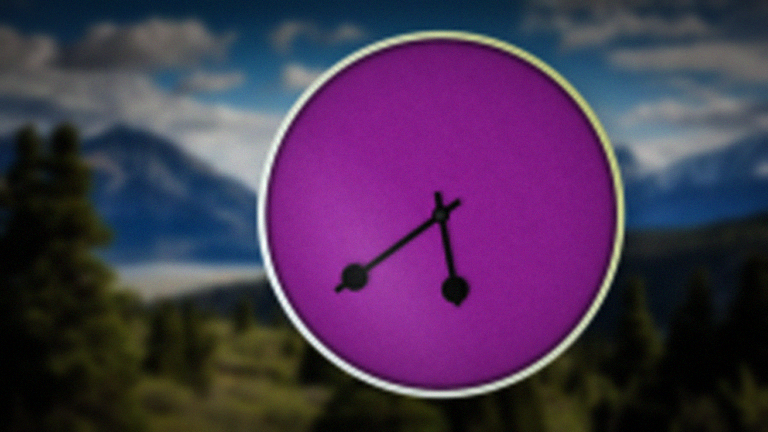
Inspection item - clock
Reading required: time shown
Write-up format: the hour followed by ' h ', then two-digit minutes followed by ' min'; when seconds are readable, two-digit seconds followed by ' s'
5 h 39 min
